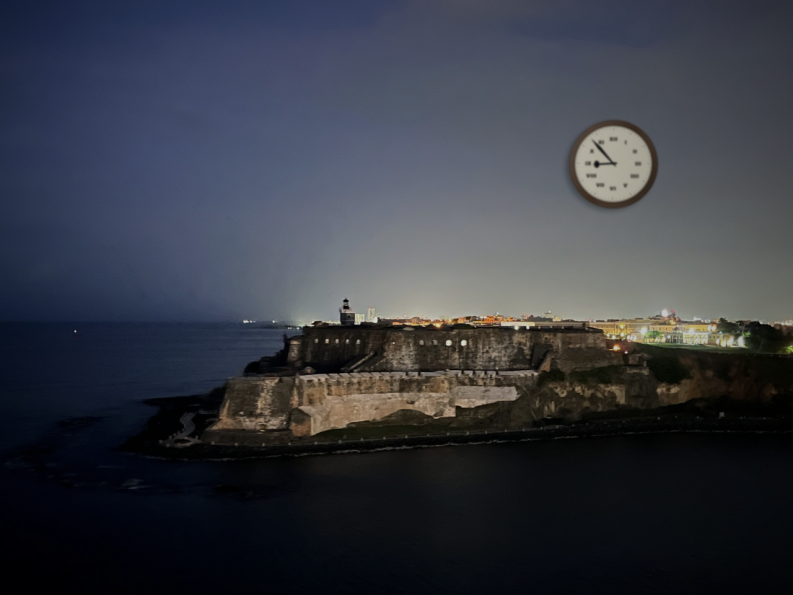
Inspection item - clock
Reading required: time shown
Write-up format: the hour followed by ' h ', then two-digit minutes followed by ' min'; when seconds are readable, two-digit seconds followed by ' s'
8 h 53 min
